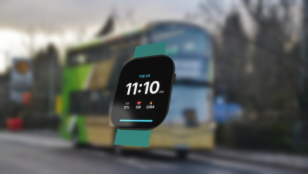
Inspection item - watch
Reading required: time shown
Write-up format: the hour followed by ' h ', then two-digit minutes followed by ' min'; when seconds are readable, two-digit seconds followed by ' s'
11 h 10 min
